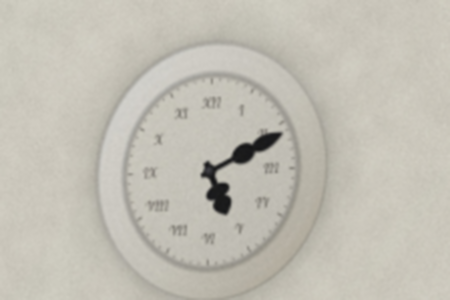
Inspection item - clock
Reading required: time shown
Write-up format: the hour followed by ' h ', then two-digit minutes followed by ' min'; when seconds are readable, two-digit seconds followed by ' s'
5 h 11 min
